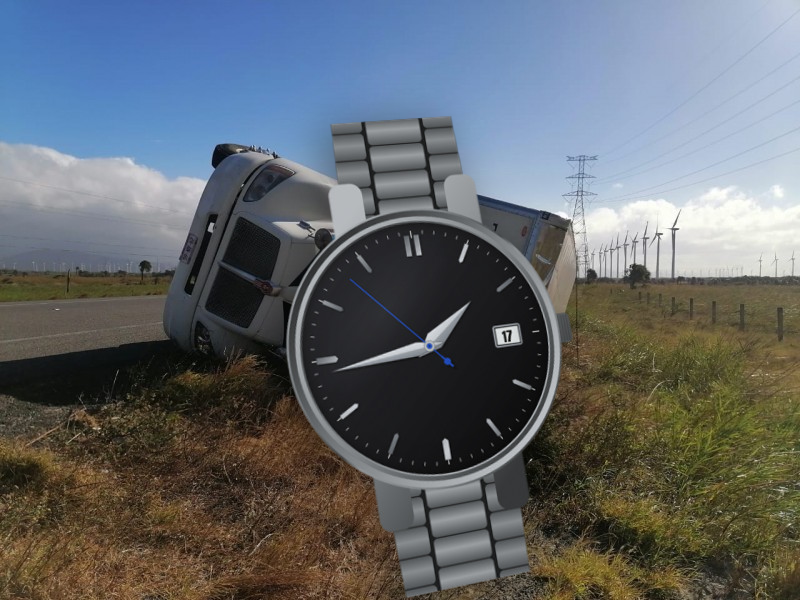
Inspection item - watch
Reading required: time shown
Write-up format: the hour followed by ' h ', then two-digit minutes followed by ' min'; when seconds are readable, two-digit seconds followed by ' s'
1 h 43 min 53 s
